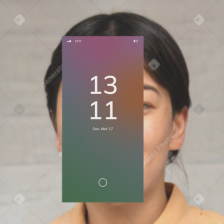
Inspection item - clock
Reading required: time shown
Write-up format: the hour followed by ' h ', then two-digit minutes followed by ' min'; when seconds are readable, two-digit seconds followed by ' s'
13 h 11 min
